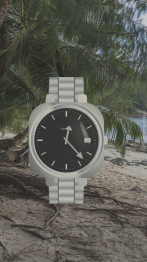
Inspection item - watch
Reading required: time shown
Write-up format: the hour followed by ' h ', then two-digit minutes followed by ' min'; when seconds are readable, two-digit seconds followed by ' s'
12 h 23 min
